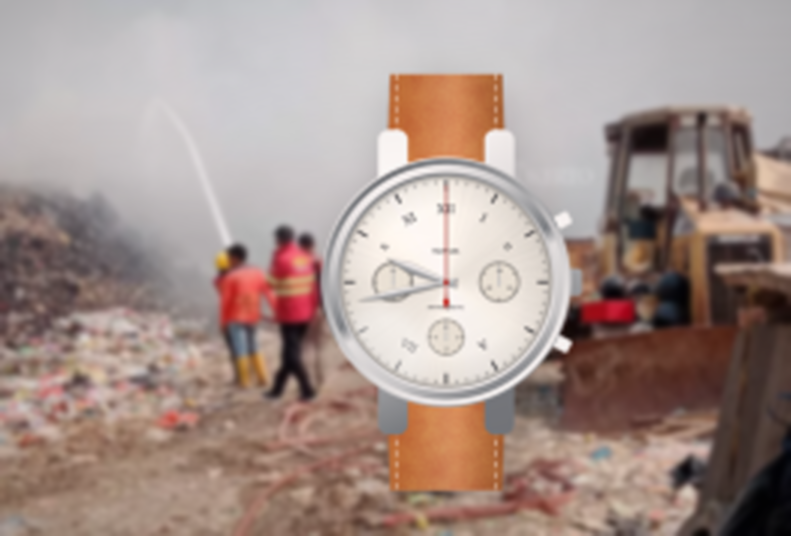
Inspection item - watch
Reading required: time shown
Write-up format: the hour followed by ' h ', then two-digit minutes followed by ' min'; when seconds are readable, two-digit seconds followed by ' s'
9 h 43 min
